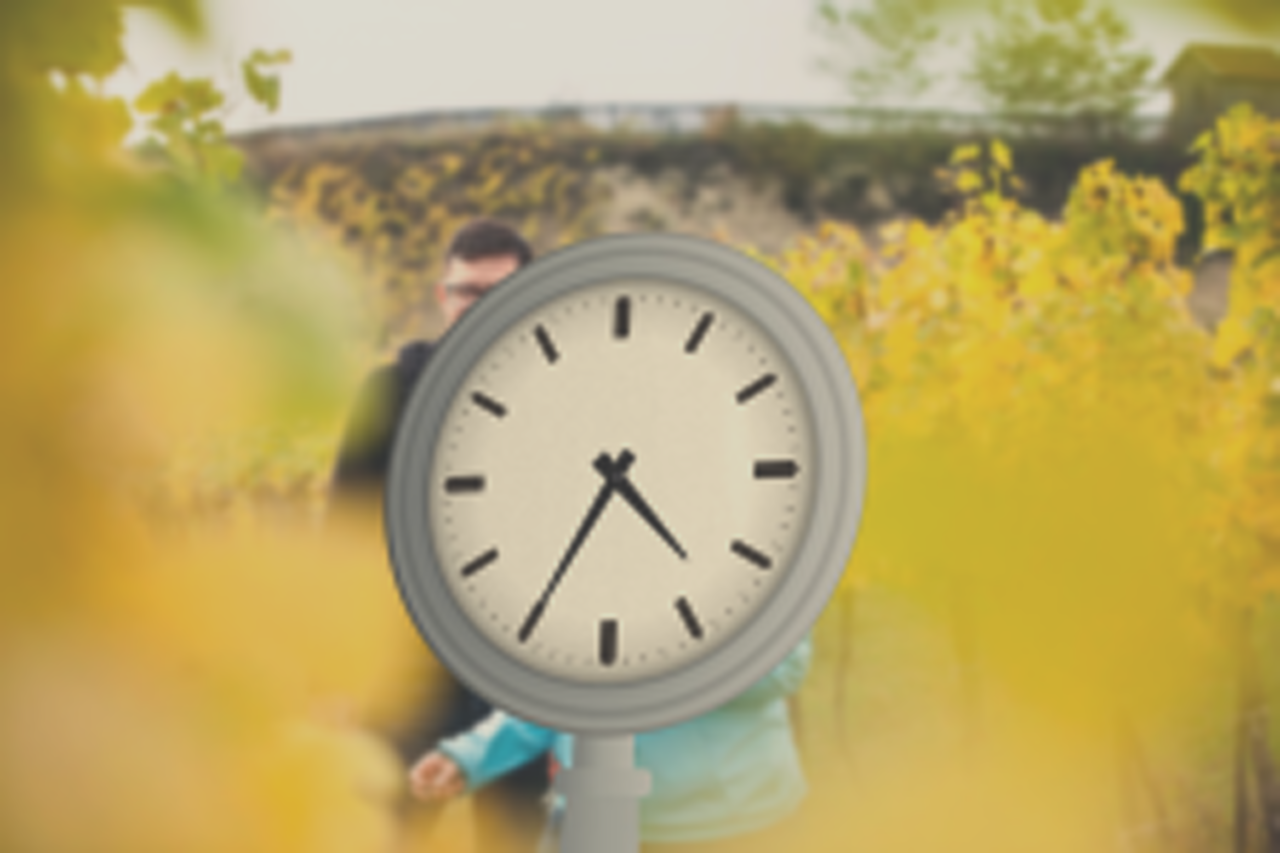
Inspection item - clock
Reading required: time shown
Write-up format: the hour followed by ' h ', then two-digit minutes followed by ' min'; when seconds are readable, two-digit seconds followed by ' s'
4 h 35 min
